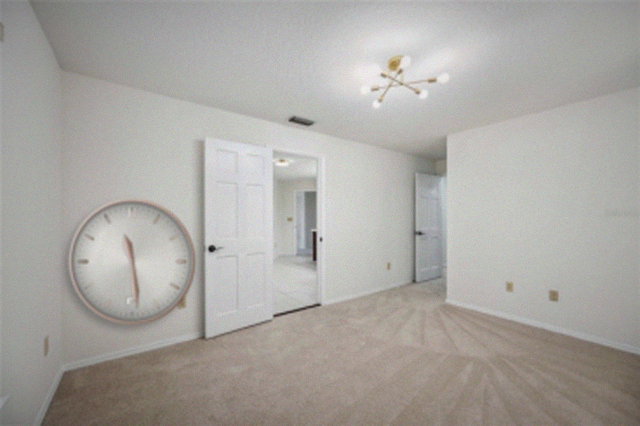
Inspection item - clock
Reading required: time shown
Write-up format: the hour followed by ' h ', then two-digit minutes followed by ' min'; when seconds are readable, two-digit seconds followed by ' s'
11 h 29 min
